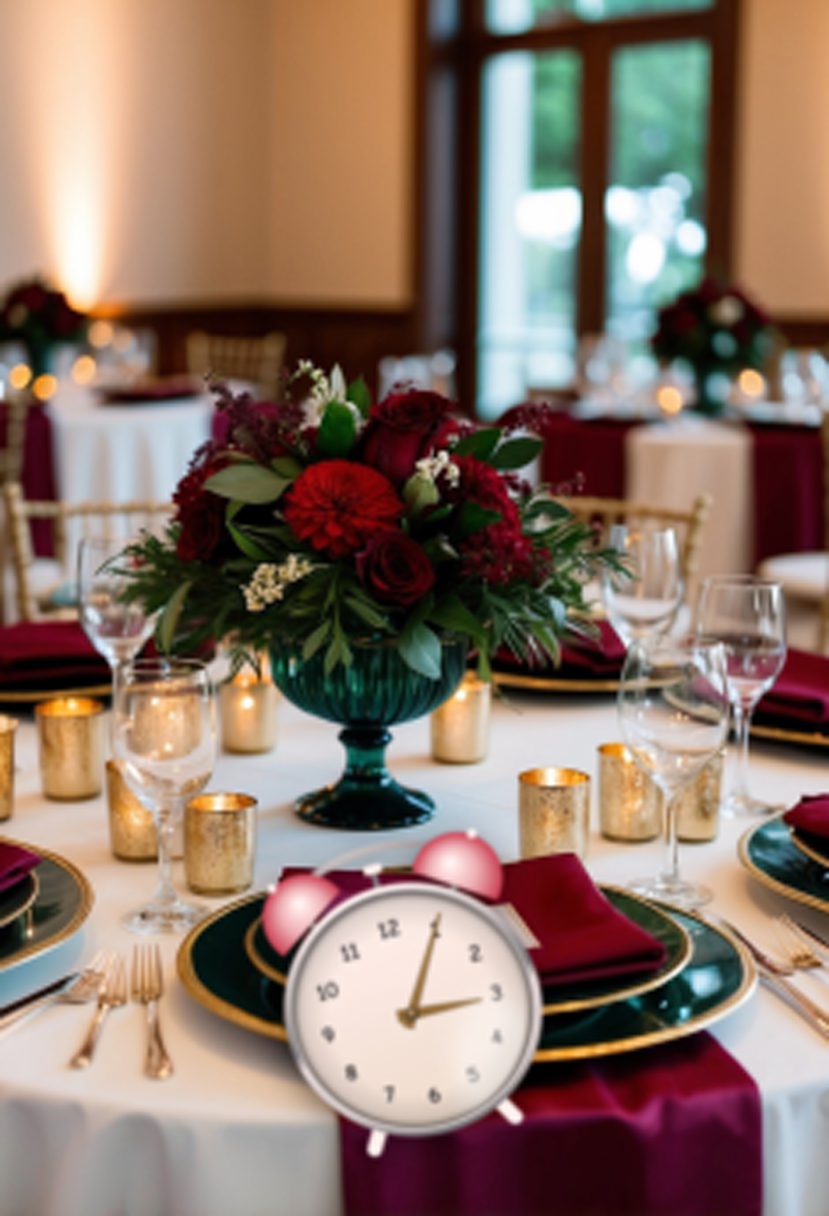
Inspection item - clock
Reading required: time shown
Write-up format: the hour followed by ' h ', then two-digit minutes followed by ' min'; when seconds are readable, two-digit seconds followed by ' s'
3 h 05 min
